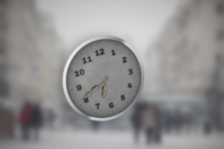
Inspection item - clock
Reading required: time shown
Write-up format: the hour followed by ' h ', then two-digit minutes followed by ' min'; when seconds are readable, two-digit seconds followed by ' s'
6 h 41 min
